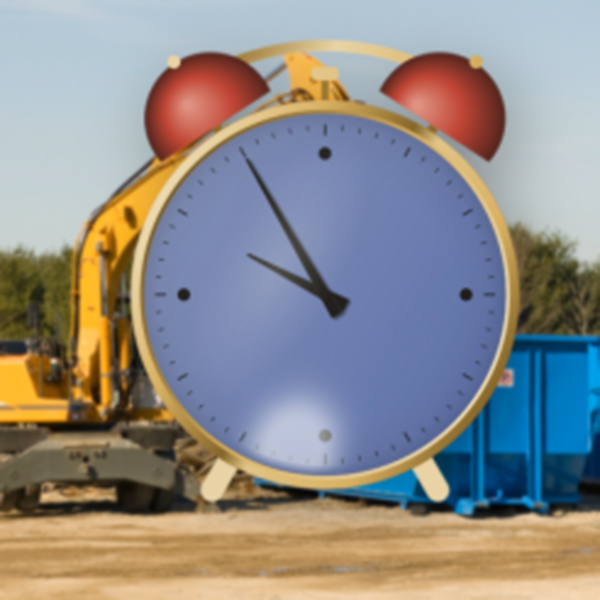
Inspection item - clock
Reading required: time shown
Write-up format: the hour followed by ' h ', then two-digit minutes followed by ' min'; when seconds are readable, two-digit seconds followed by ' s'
9 h 55 min
